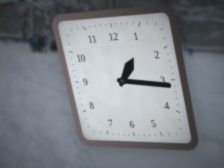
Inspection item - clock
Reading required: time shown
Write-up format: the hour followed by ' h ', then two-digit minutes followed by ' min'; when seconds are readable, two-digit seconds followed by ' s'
1 h 16 min
